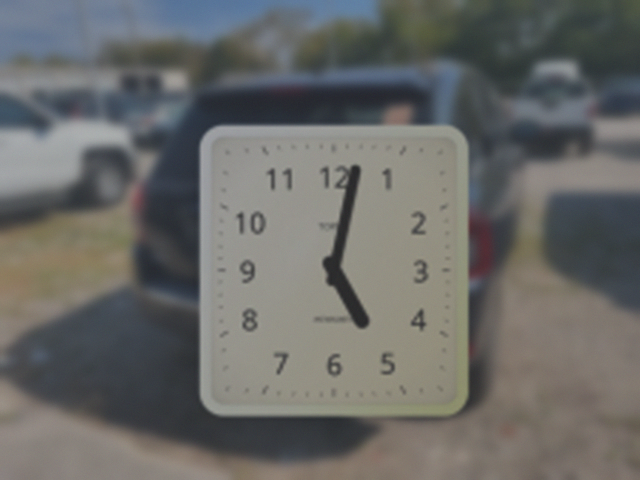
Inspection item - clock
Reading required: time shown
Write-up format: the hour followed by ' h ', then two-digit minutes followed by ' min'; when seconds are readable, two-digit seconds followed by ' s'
5 h 02 min
